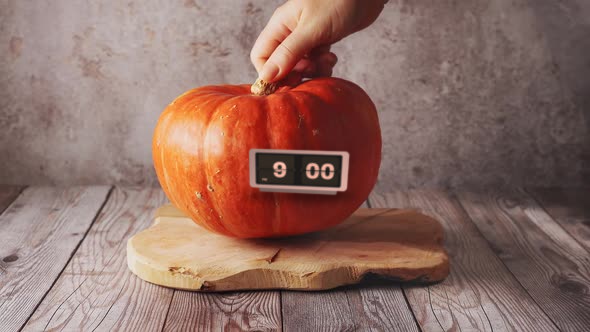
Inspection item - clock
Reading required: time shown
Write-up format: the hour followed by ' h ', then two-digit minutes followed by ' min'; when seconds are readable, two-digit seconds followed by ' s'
9 h 00 min
